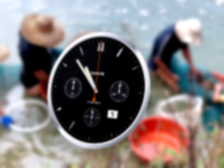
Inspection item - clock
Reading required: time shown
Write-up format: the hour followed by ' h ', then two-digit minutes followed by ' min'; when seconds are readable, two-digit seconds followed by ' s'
10 h 53 min
